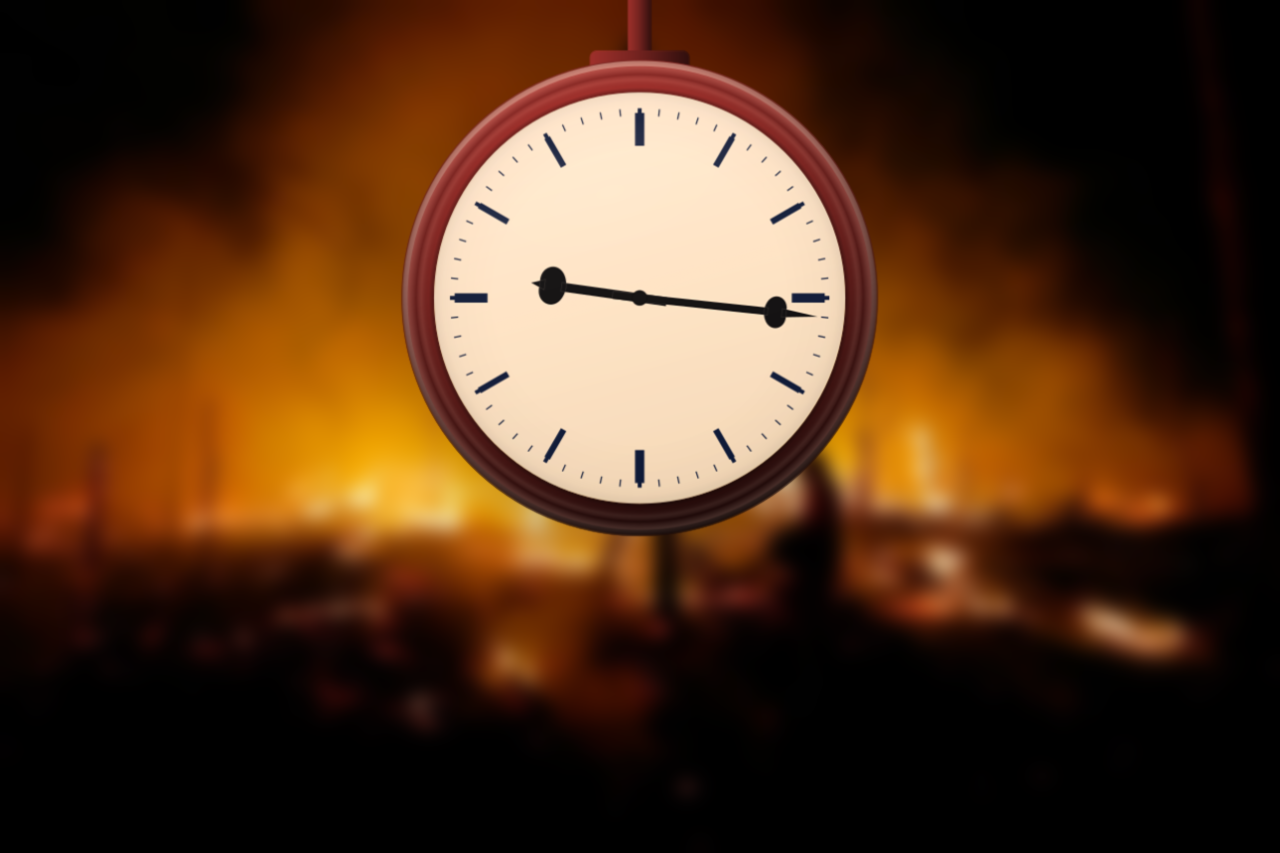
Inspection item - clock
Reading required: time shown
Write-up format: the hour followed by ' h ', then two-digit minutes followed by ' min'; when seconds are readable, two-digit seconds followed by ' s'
9 h 16 min
